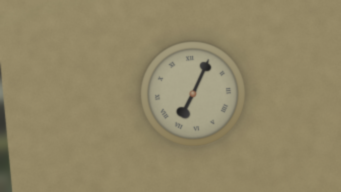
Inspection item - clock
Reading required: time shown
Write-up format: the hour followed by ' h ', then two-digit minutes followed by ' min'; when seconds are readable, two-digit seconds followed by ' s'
7 h 05 min
